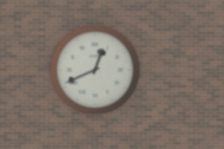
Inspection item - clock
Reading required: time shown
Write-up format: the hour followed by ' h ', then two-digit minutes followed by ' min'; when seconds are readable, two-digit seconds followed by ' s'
12 h 41 min
